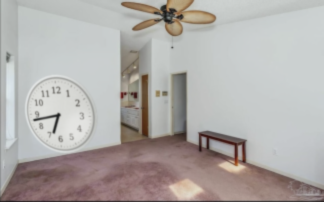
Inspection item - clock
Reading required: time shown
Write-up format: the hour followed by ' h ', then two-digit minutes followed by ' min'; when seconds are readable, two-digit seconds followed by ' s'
6 h 43 min
